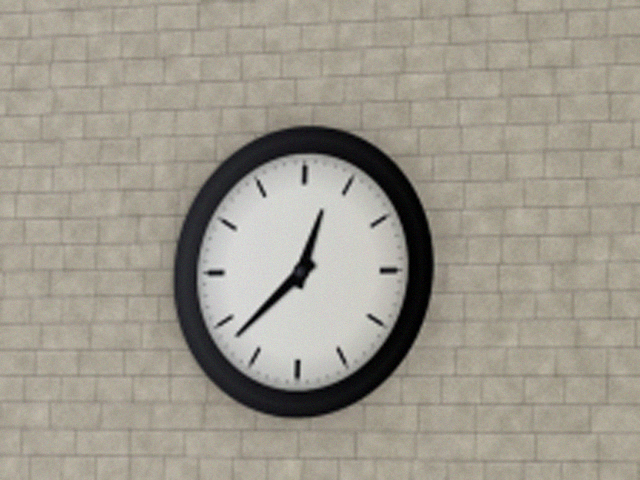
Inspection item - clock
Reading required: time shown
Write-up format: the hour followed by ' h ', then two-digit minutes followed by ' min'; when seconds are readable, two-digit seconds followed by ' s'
12 h 38 min
